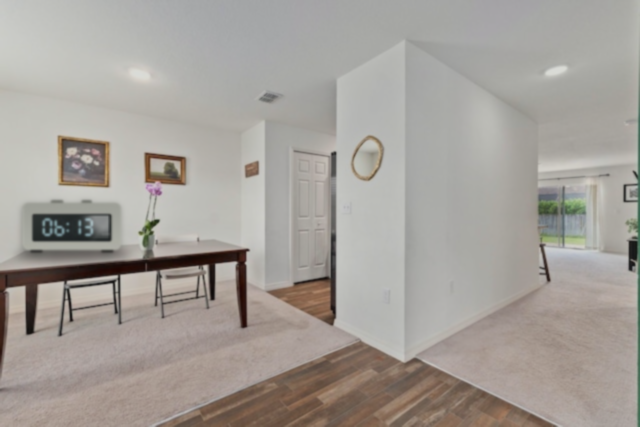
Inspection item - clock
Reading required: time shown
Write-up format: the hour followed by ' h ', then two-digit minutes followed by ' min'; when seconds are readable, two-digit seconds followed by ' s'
6 h 13 min
